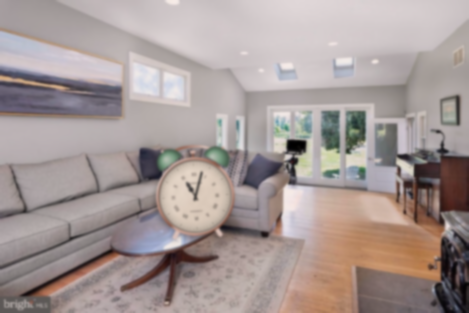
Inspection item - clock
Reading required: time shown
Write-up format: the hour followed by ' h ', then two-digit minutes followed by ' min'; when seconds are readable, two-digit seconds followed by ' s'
11 h 03 min
